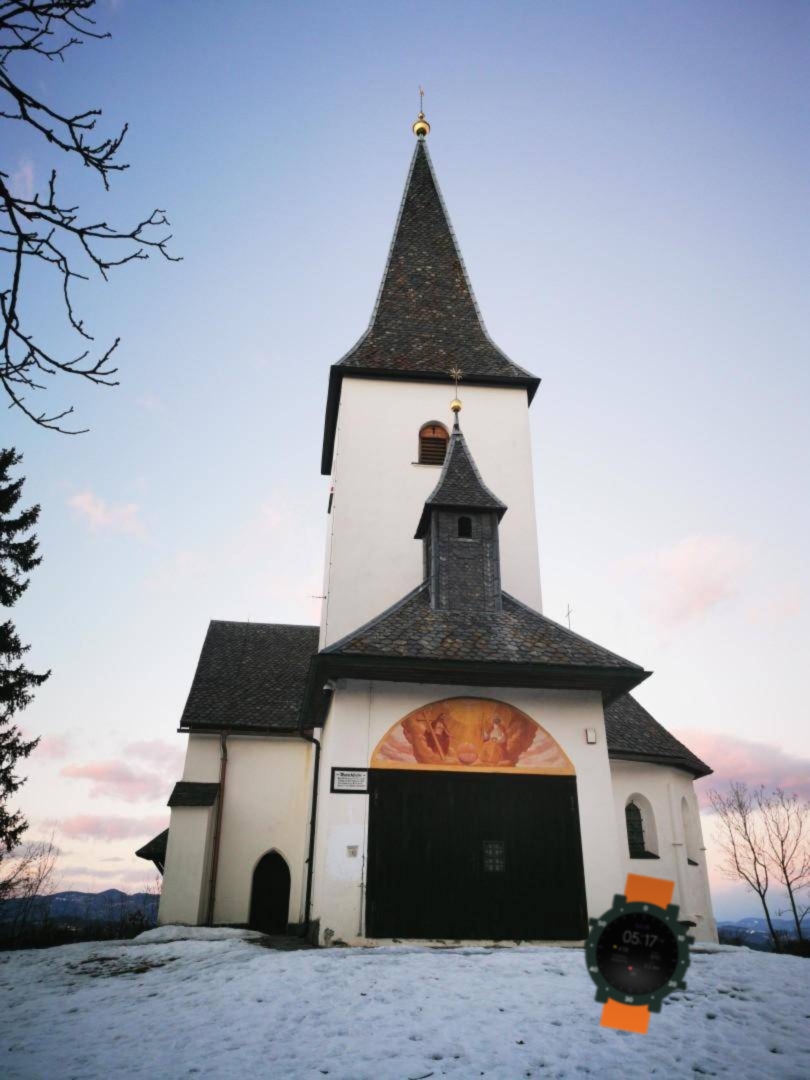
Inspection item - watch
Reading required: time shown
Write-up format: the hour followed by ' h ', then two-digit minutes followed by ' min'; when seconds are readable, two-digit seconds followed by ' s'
5 h 17 min
